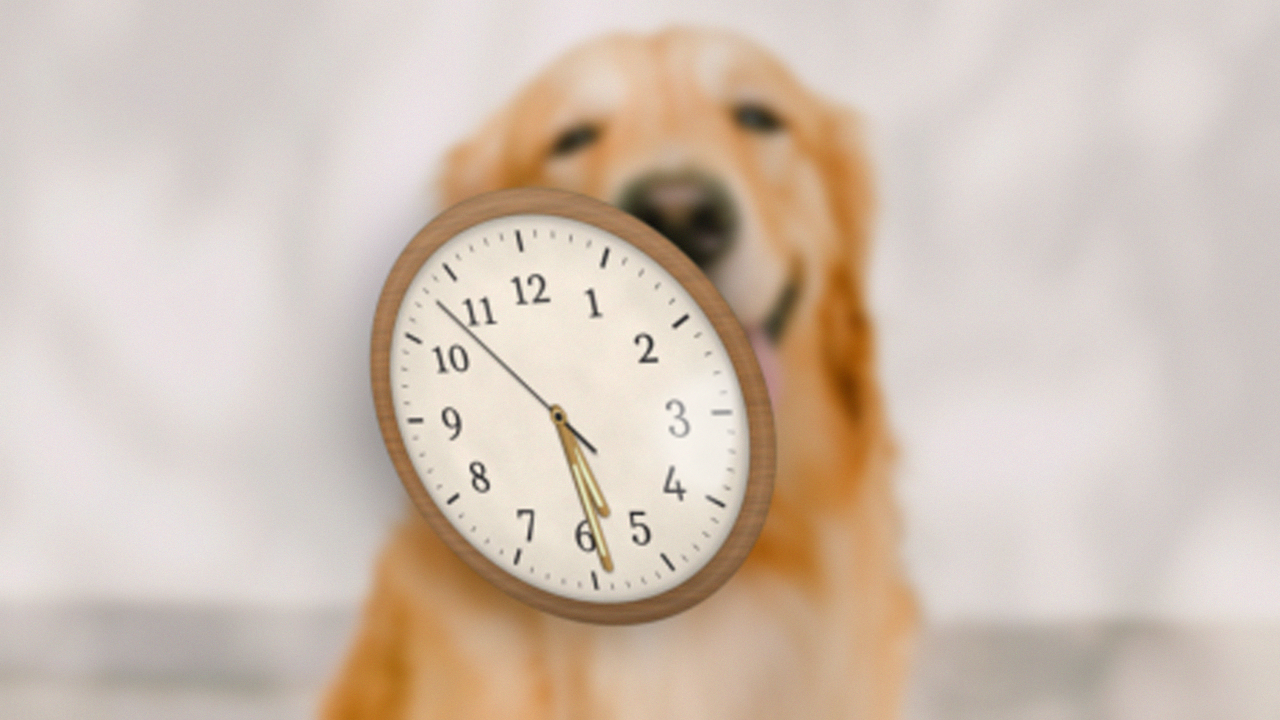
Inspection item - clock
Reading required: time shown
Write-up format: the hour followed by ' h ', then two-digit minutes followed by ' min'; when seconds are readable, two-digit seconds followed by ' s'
5 h 28 min 53 s
